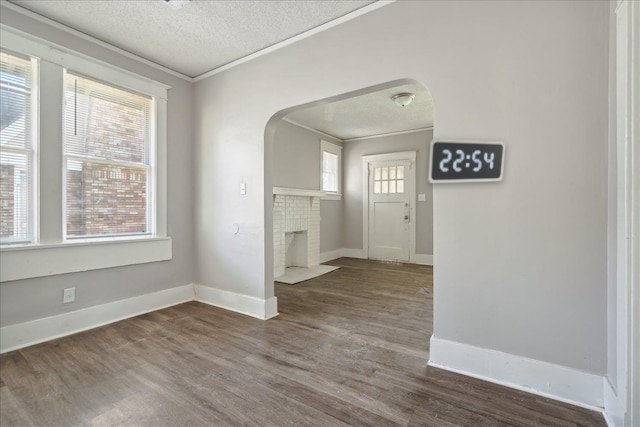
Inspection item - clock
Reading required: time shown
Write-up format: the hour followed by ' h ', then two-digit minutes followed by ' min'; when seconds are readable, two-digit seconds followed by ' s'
22 h 54 min
